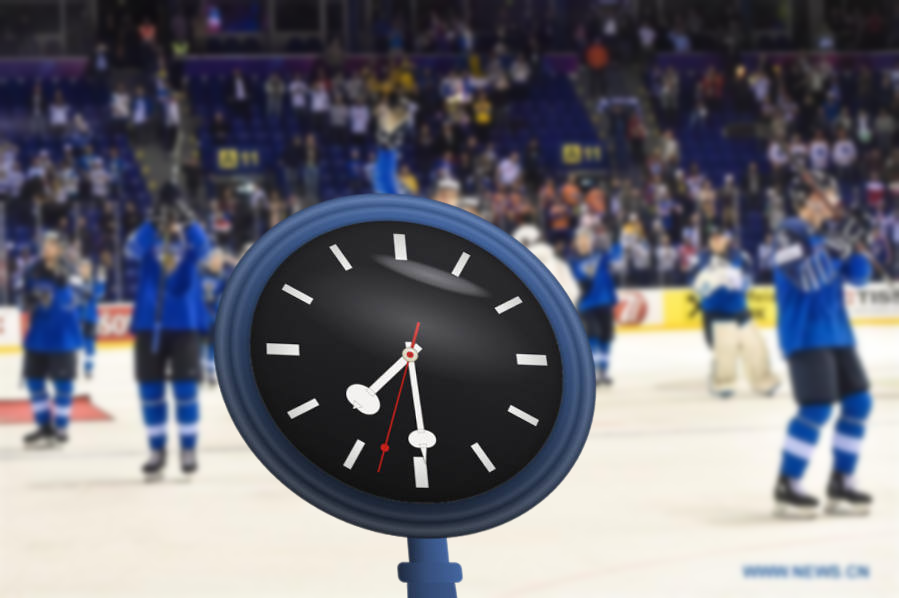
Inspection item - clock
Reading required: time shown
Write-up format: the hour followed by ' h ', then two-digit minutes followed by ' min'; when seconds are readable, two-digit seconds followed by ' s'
7 h 29 min 33 s
